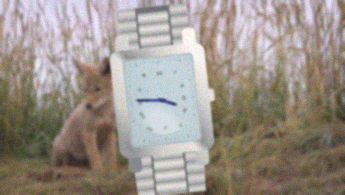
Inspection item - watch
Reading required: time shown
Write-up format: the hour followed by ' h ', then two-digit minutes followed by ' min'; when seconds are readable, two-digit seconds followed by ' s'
3 h 46 min
